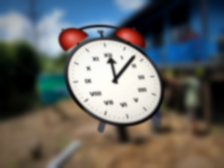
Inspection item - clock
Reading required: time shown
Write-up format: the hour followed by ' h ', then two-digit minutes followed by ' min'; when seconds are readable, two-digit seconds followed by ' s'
12 h 08 min
